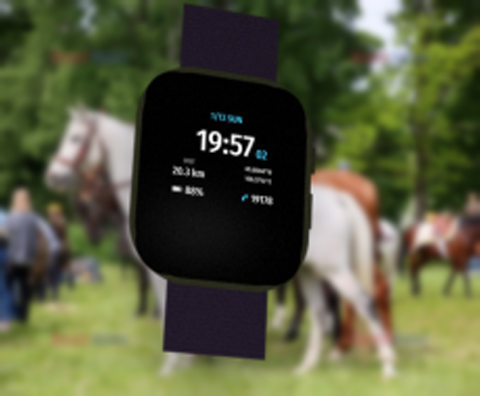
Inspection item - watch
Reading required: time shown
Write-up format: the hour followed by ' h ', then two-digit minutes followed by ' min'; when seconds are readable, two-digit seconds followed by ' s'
19 h 57 min
